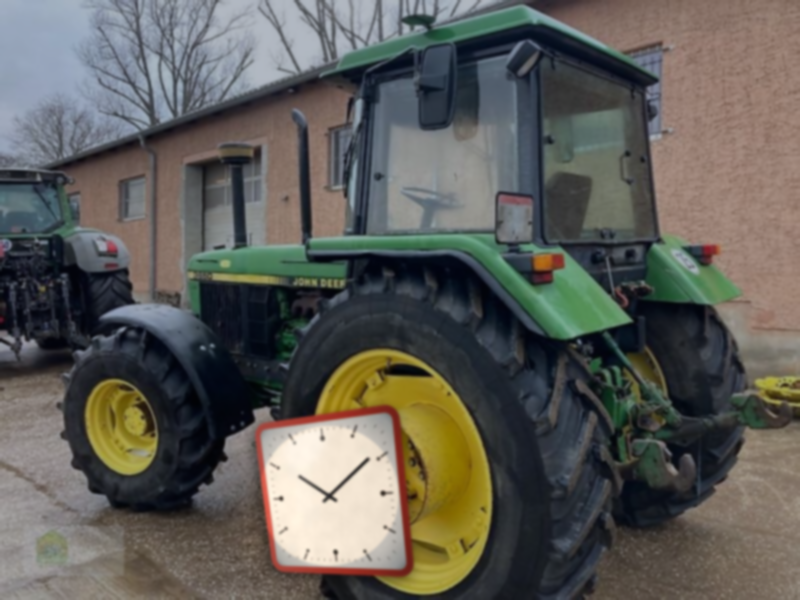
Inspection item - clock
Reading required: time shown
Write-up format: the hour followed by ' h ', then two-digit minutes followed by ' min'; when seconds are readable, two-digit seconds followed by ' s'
10 h 09 min
